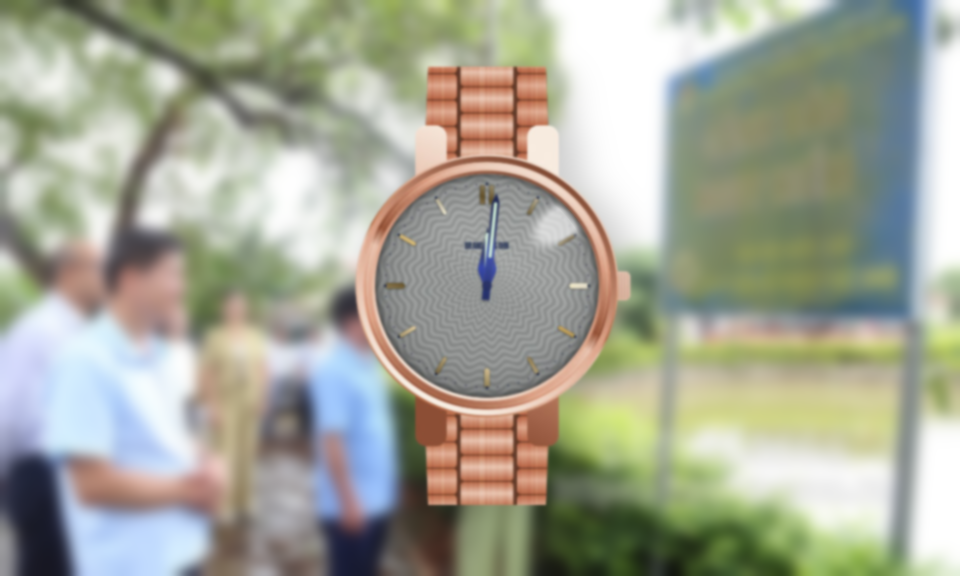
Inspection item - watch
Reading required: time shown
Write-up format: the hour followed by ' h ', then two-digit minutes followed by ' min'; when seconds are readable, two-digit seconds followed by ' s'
12 h 01 min
